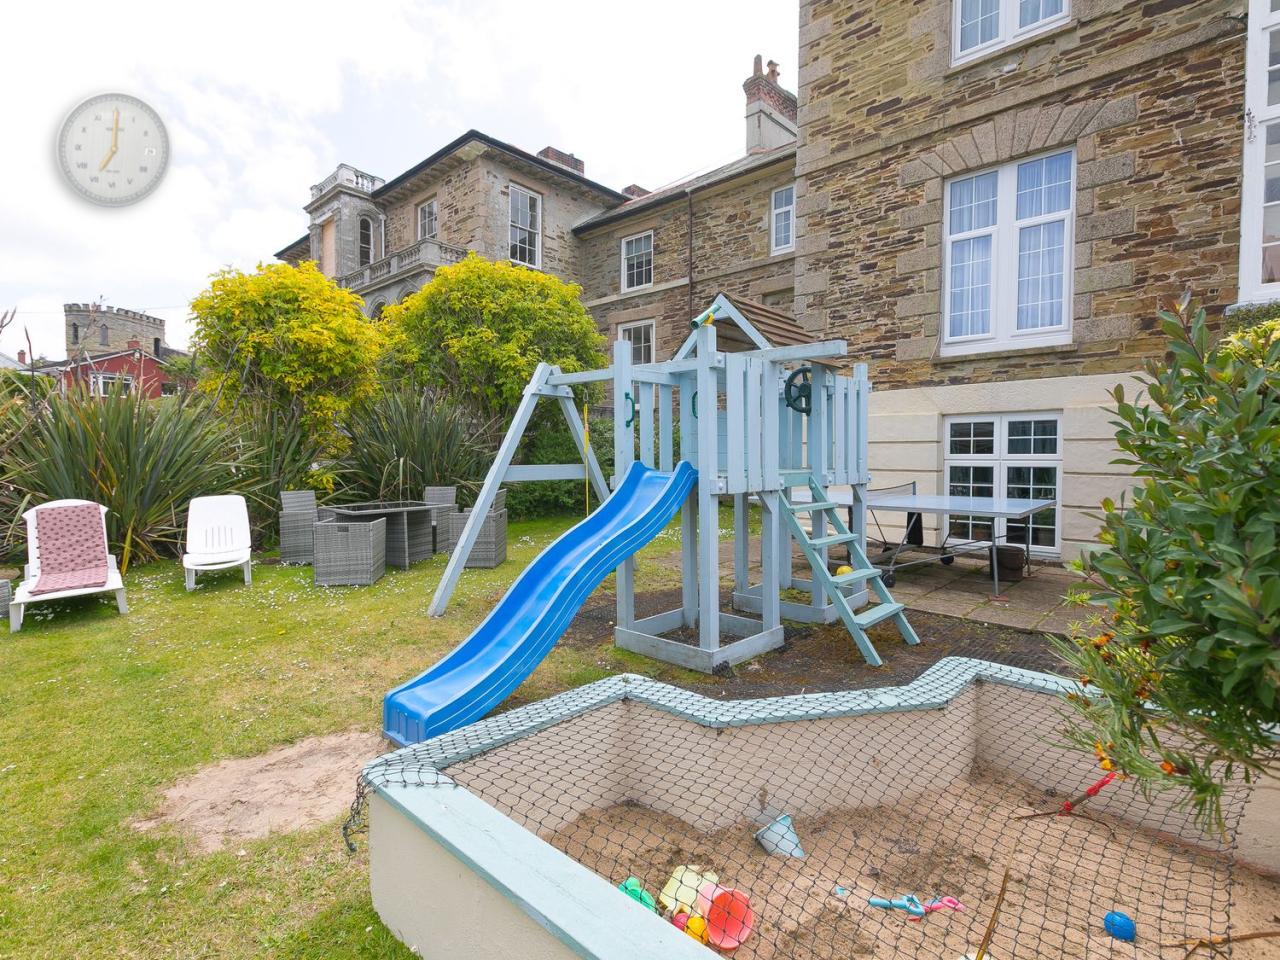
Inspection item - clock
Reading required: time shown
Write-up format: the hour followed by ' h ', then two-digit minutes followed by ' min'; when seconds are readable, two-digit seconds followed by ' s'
7 h 00 min
